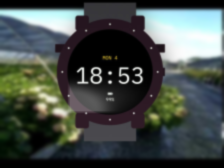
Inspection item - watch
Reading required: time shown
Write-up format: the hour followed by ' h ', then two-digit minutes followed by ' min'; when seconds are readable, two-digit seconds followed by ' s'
18 h 53 min
